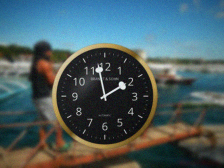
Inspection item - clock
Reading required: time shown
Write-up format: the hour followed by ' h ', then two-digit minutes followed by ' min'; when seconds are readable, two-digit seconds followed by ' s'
1 h 58 min
